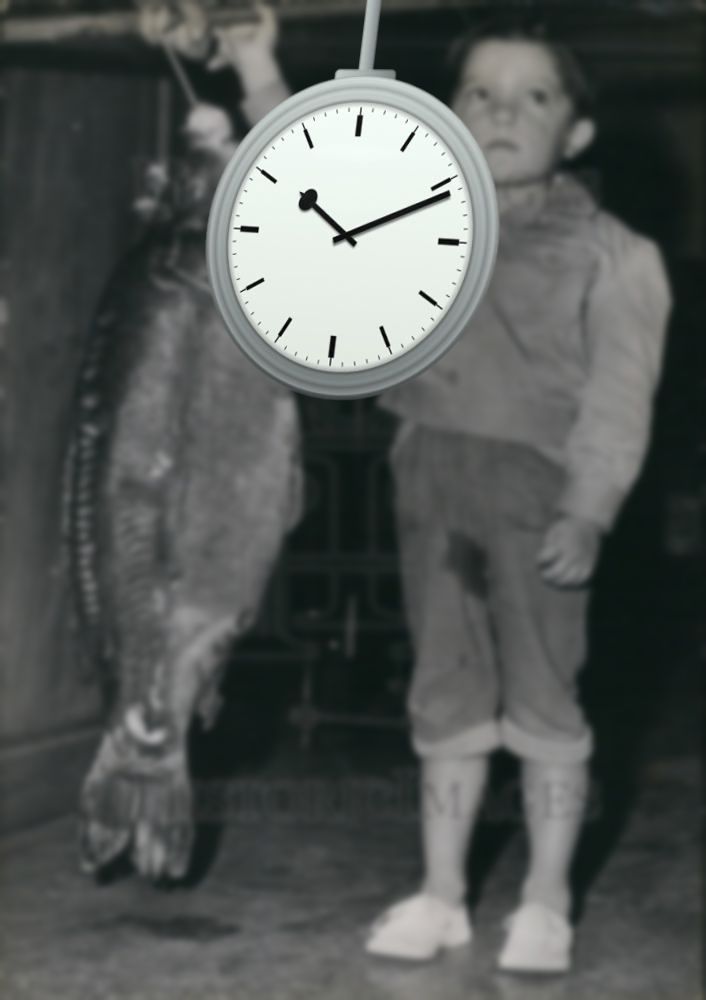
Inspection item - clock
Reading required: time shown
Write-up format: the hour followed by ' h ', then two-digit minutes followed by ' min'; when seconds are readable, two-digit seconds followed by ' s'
10 h 11 min
